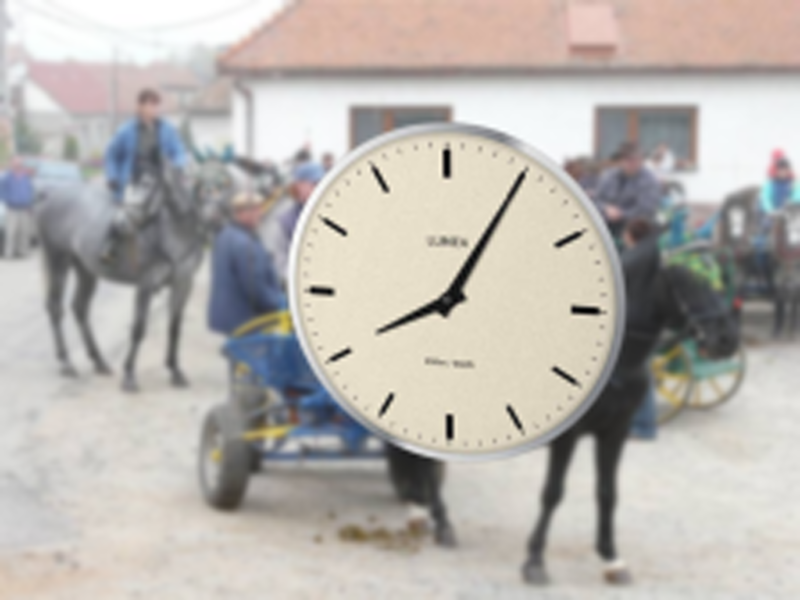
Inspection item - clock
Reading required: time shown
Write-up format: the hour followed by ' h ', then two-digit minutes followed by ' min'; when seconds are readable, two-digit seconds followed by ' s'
8 h 05 min
